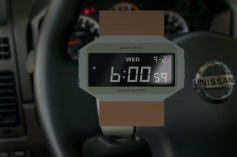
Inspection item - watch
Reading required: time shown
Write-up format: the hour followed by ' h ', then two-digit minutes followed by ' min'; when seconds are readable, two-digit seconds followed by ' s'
6 h 00 min 59 s
